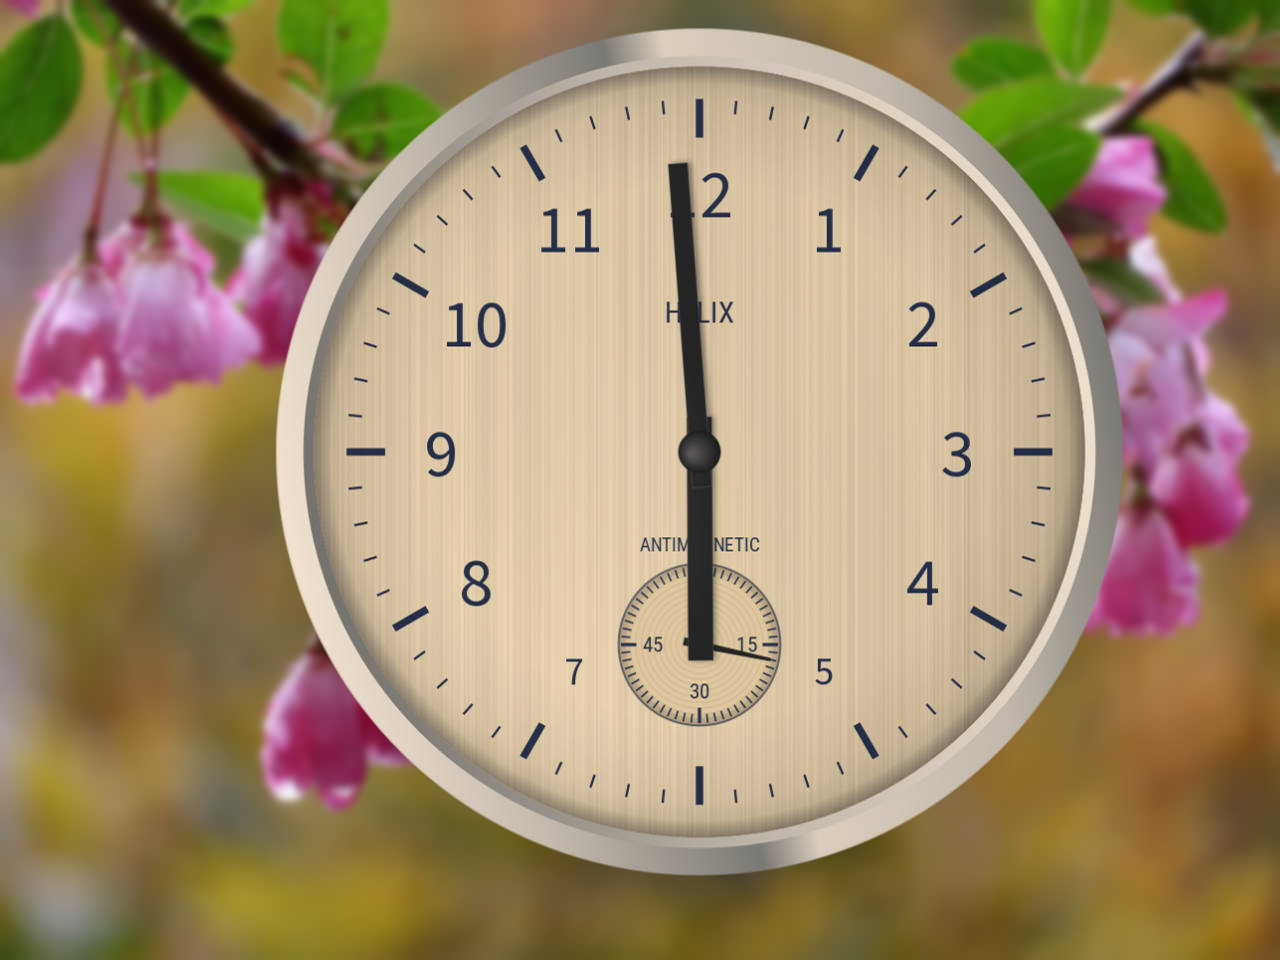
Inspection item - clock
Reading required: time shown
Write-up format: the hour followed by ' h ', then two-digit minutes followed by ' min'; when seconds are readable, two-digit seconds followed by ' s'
5 h 59 min 17 s
